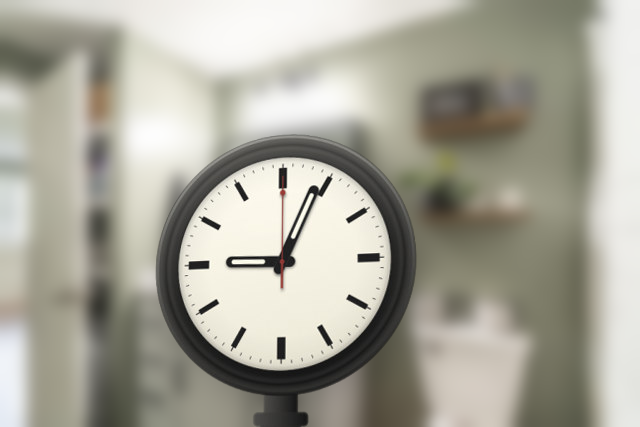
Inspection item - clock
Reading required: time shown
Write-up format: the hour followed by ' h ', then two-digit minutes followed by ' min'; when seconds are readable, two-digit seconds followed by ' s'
9 h 04 min 00 s
